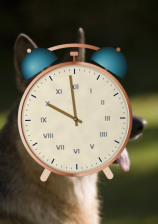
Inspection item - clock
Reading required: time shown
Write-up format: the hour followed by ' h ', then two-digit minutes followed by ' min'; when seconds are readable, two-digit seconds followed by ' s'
9 h 59 min
